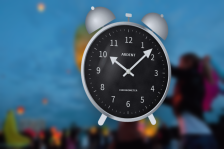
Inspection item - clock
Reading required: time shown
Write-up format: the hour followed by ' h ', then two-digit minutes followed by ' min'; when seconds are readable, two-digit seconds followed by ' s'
10 h 08 min
